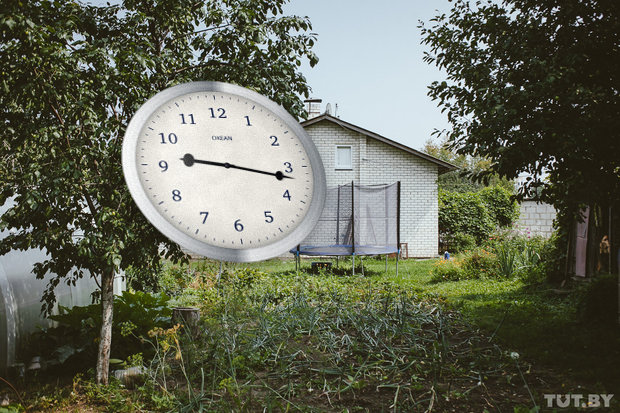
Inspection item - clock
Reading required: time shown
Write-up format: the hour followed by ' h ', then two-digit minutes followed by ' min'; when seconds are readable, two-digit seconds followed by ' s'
9 h 17 min
